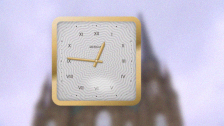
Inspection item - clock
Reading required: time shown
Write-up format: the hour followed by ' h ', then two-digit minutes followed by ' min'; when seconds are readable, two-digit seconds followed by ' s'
12 h 46 min
